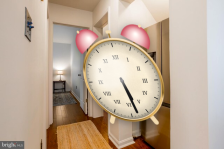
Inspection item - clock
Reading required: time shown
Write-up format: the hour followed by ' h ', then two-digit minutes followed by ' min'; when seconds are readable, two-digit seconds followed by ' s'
5 h 28 min
